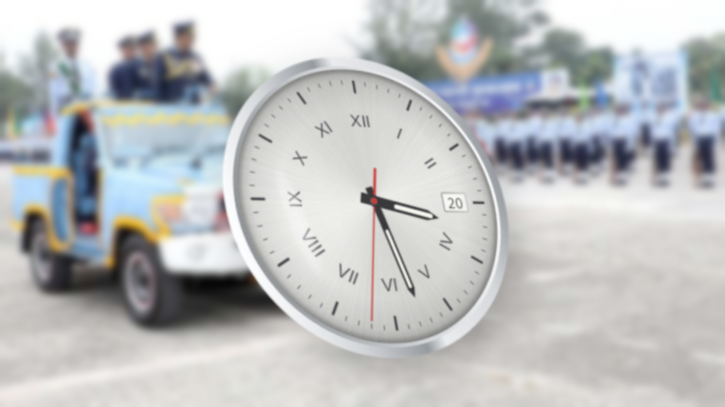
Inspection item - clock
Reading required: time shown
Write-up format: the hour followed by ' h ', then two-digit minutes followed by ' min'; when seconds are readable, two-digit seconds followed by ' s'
3 h 27 min 32 s
